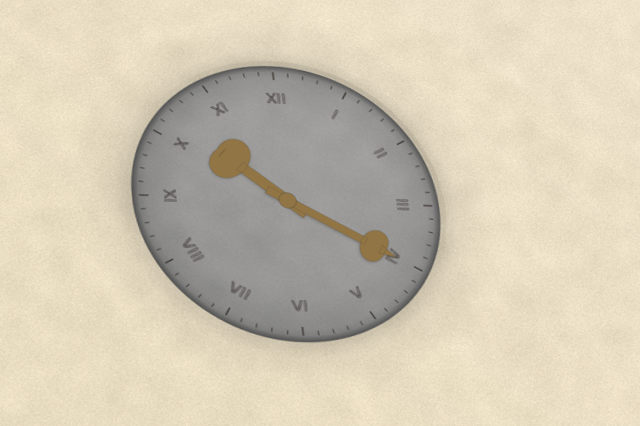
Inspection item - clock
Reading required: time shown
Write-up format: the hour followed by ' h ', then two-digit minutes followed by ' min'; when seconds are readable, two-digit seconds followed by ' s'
10 h 20 min
